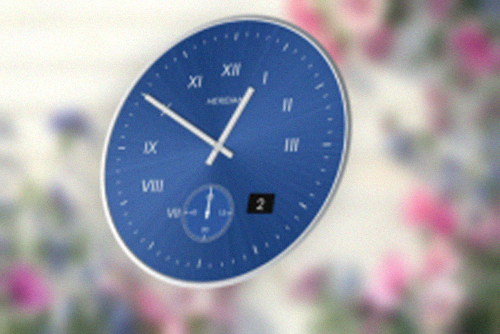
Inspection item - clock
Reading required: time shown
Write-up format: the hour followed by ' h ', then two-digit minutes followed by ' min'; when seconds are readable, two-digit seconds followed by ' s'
12 h 50 min
